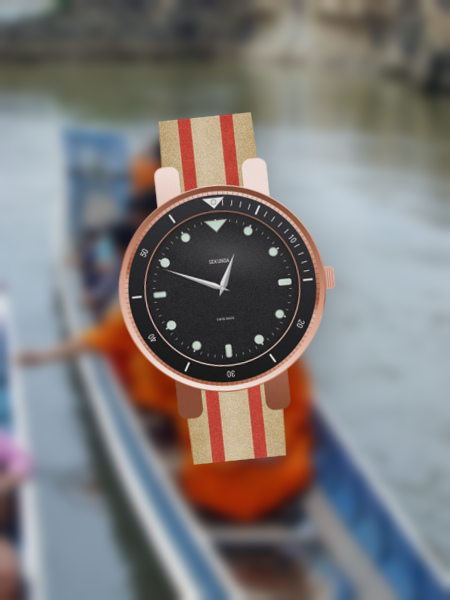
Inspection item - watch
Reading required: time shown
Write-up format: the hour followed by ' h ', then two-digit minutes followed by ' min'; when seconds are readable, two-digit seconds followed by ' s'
12 h 49 min
